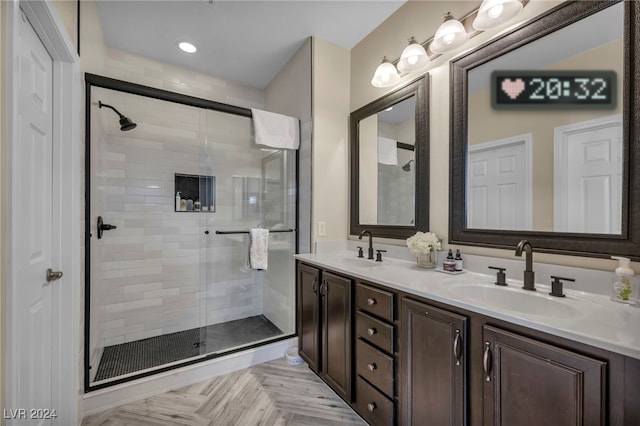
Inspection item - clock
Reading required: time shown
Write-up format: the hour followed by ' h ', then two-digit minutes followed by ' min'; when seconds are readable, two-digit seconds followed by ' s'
20 h 32 min
